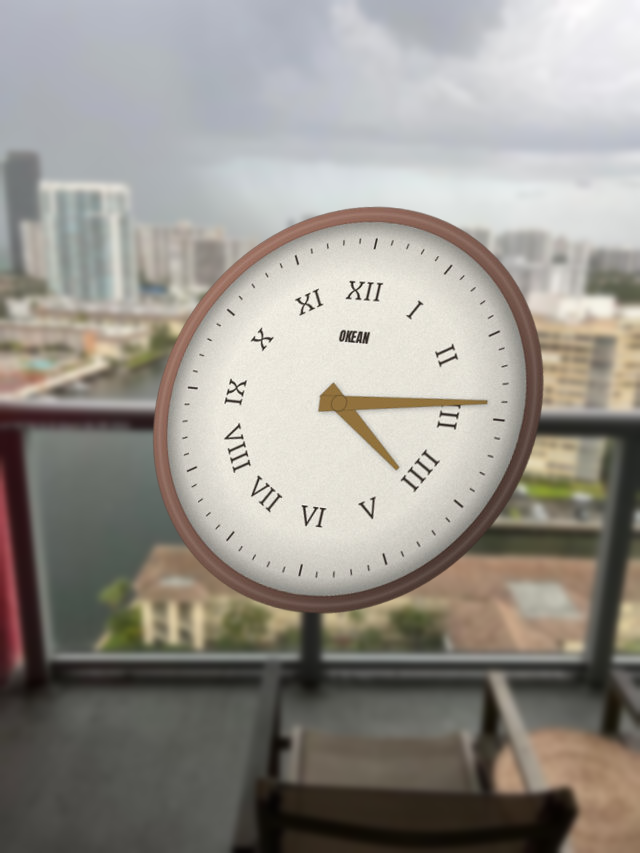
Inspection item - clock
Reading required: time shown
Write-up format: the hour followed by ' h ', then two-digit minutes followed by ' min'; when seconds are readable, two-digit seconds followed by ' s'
4 h 14 min
